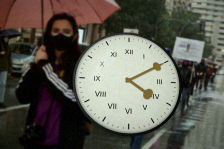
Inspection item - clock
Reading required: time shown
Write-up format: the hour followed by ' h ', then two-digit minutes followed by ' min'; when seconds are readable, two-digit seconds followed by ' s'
4 h 10 min
